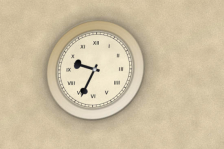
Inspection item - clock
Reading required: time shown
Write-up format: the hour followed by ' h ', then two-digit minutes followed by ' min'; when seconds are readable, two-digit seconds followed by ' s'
9 h 34 min
